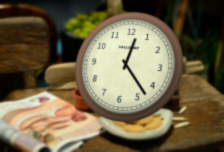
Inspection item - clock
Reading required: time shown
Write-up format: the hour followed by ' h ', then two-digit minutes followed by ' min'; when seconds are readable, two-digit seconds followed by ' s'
12 h 23 min
